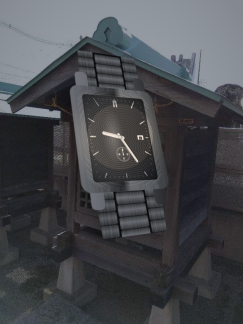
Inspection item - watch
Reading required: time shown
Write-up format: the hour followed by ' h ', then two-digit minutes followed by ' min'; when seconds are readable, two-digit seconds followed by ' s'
9 h 25 min
